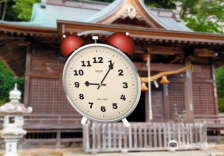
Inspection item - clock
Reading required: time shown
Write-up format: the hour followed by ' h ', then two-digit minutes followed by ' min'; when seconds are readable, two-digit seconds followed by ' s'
9 h 06 min
